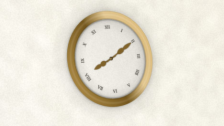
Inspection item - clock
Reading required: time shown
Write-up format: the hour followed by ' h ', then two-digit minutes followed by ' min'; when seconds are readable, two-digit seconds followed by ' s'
8 h 10 min
